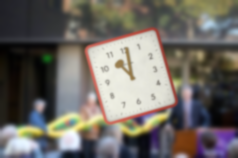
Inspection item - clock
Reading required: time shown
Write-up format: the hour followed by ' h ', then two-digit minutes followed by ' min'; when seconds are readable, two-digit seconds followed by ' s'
11 h 01 min
